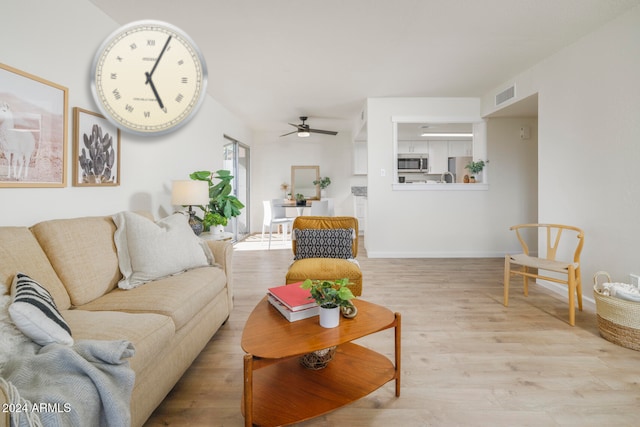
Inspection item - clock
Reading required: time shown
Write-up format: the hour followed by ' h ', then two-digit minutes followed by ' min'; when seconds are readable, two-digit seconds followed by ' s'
5 h 04 min
